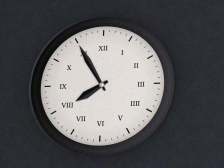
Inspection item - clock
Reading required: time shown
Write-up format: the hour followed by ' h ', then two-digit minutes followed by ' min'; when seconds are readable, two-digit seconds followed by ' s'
7 h 55 min
